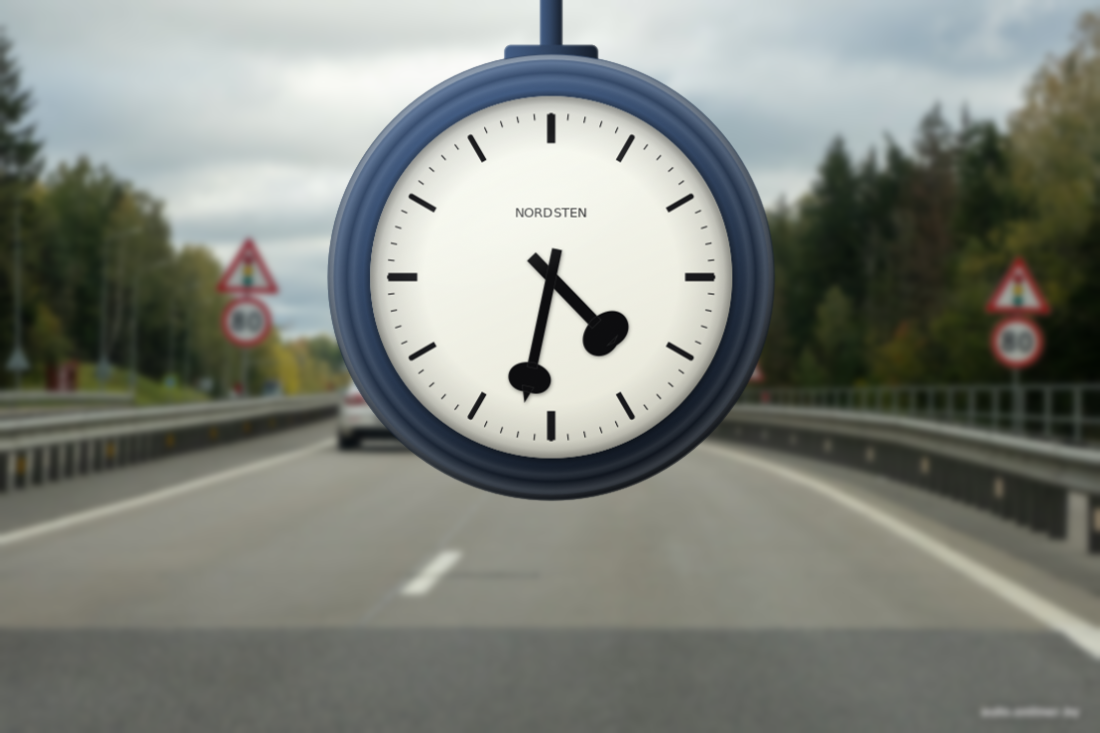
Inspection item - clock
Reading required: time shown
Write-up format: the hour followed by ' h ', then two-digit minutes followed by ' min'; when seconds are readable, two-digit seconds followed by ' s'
4 h 32 min
